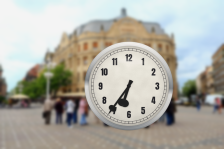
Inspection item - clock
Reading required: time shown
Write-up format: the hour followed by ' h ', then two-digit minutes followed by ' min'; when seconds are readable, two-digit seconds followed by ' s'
6 h 36 min
